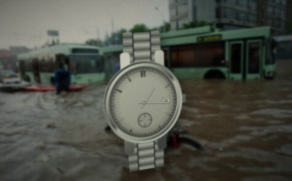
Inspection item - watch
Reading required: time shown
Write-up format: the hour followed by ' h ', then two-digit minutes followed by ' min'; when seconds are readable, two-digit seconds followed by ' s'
1 h 16 min
